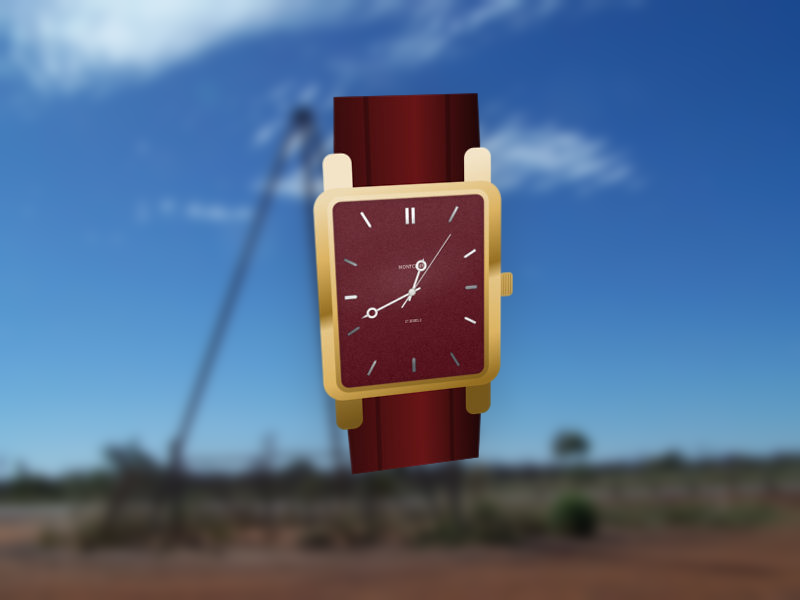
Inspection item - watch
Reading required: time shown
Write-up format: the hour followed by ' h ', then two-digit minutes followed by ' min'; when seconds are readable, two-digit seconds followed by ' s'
12 h 41 min 06 s
